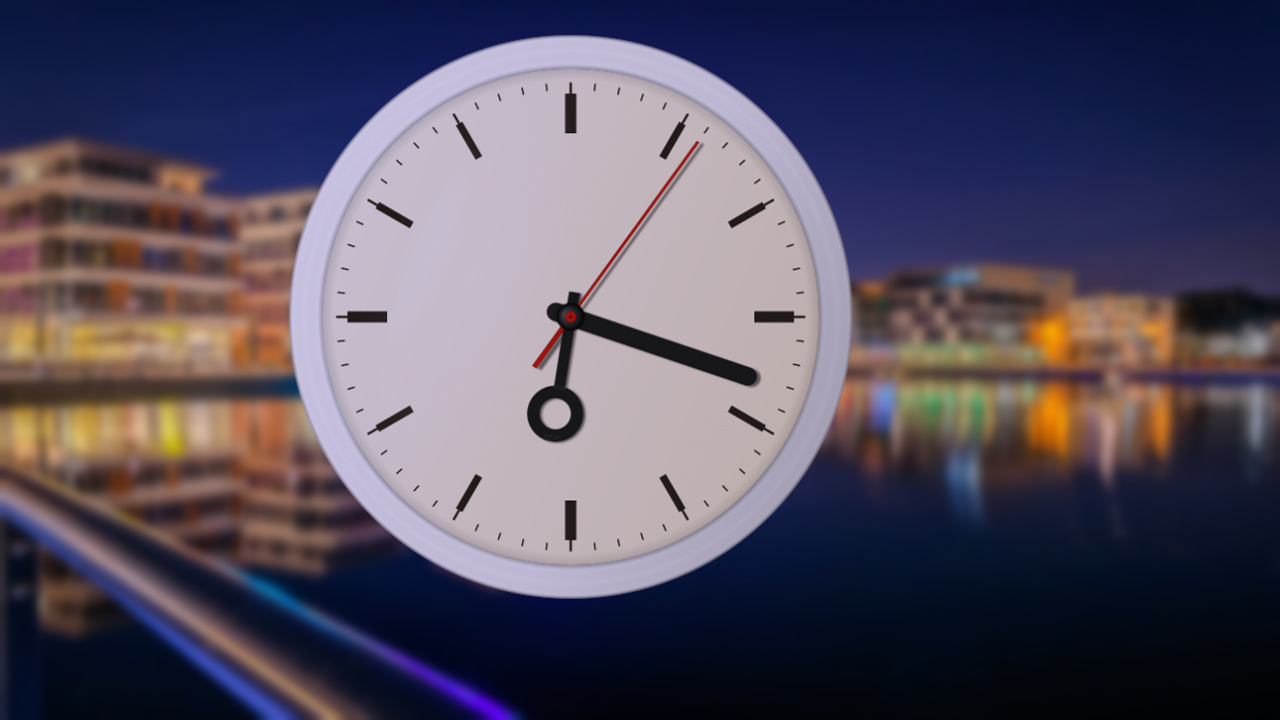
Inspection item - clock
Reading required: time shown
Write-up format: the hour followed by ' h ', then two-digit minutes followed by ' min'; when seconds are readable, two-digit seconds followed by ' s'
6 h 18 min 06 s
